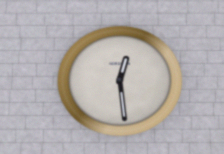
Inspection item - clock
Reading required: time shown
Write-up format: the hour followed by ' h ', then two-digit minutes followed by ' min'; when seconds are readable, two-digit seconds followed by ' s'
12 h 29 min
